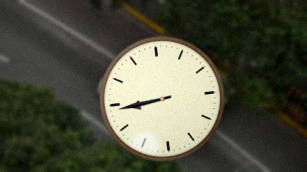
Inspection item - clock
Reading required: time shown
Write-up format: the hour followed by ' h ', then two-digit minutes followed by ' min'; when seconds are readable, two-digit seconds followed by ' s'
8 h 44 min
